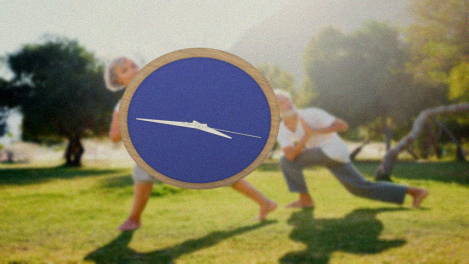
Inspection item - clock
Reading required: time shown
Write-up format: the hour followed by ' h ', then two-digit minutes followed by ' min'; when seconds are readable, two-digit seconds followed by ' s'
3 h 46 min 17 s
